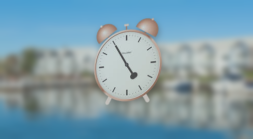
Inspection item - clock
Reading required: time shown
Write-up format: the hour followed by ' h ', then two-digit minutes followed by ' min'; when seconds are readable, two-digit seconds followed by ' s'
4 h 55 min
